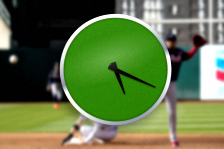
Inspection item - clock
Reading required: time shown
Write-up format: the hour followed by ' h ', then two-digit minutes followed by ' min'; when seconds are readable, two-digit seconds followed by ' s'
5 h 19 min
